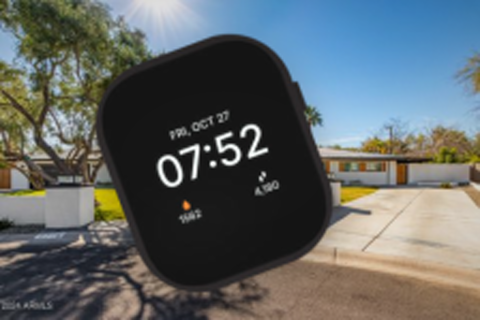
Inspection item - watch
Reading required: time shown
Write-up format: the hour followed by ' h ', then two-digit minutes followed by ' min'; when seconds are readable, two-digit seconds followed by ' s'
7 h 52 min
